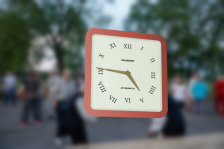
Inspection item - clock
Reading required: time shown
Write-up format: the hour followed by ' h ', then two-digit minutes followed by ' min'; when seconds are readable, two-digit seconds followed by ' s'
4 h 46 min
